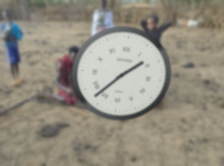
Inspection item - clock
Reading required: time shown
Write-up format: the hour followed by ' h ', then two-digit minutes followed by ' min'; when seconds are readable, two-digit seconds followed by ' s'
1 h 37 min
